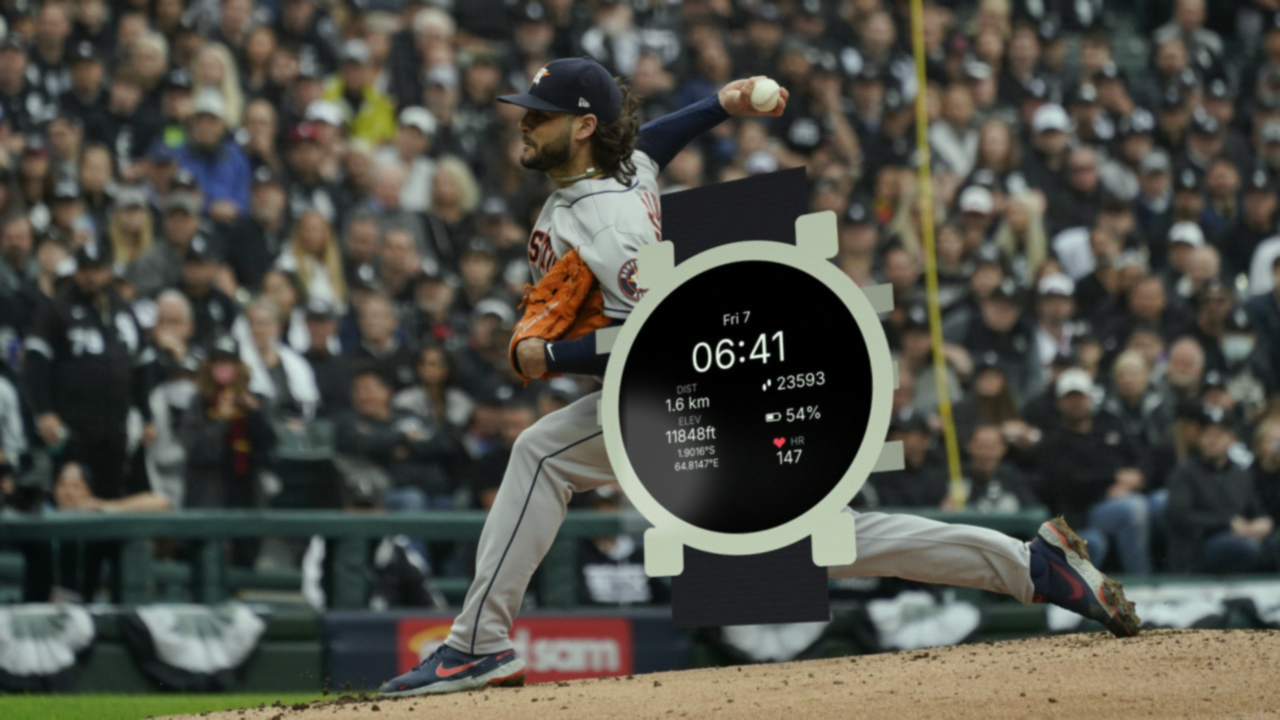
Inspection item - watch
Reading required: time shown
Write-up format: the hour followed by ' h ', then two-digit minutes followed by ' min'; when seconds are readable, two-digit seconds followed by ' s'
6 h 41 min
